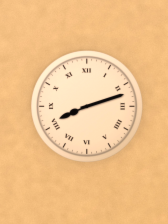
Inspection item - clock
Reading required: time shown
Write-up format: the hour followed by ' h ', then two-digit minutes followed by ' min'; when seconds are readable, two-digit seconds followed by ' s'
8 h 12 min
